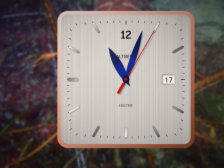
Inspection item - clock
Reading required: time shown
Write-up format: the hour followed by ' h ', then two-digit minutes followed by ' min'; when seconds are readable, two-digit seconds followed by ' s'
11 h 03 min 05 s
